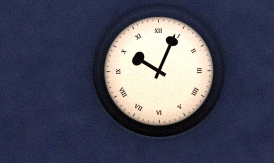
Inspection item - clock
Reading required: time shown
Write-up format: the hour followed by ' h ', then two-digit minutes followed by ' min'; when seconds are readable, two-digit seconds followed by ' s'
10 h 04 min
